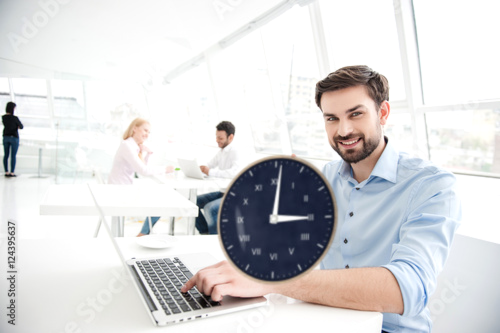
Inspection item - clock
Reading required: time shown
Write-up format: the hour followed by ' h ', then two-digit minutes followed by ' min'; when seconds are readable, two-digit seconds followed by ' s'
3 h 01 min
